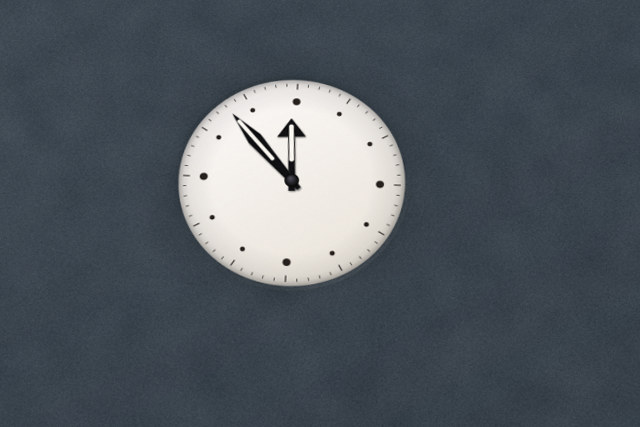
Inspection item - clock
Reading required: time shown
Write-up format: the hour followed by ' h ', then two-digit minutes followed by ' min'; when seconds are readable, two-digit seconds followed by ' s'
11 h 53 min
